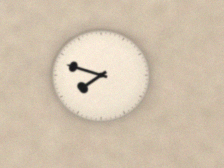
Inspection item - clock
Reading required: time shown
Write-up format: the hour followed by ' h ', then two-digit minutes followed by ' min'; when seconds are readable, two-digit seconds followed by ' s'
7 h 48 min
